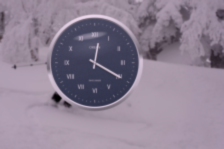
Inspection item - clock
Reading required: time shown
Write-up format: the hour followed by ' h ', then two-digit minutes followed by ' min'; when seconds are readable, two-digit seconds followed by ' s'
12 h 20 min
